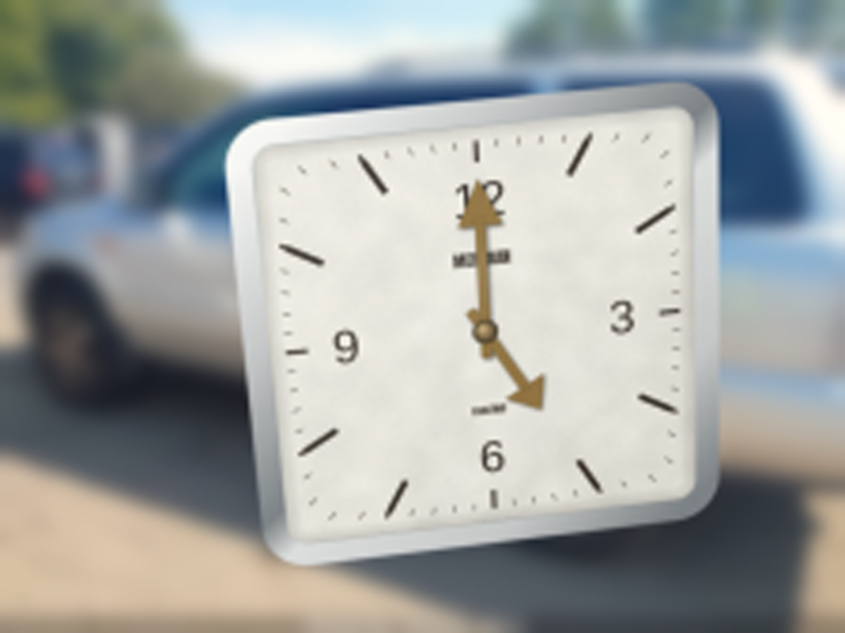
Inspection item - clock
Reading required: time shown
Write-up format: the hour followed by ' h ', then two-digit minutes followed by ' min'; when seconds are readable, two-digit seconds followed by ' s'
5 h 00 min
